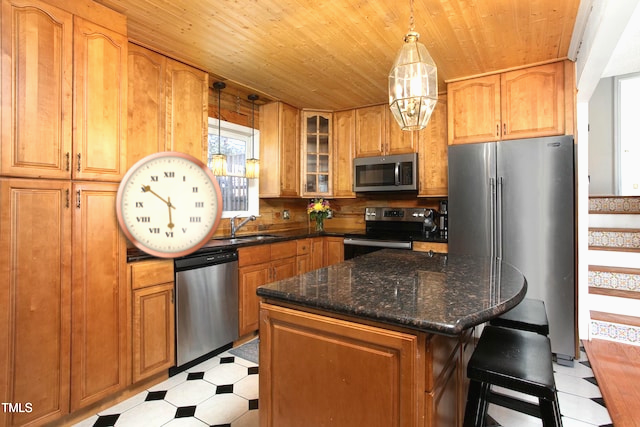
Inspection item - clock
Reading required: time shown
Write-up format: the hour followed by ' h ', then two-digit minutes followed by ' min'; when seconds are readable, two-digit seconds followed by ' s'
5 h 51 min
